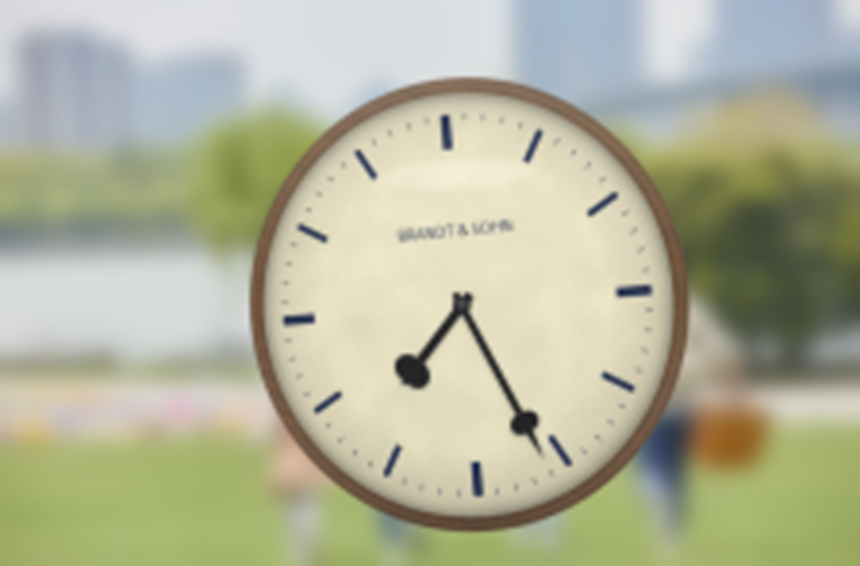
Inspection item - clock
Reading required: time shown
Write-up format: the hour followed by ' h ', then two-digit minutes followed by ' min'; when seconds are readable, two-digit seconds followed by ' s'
7 h 26 min
